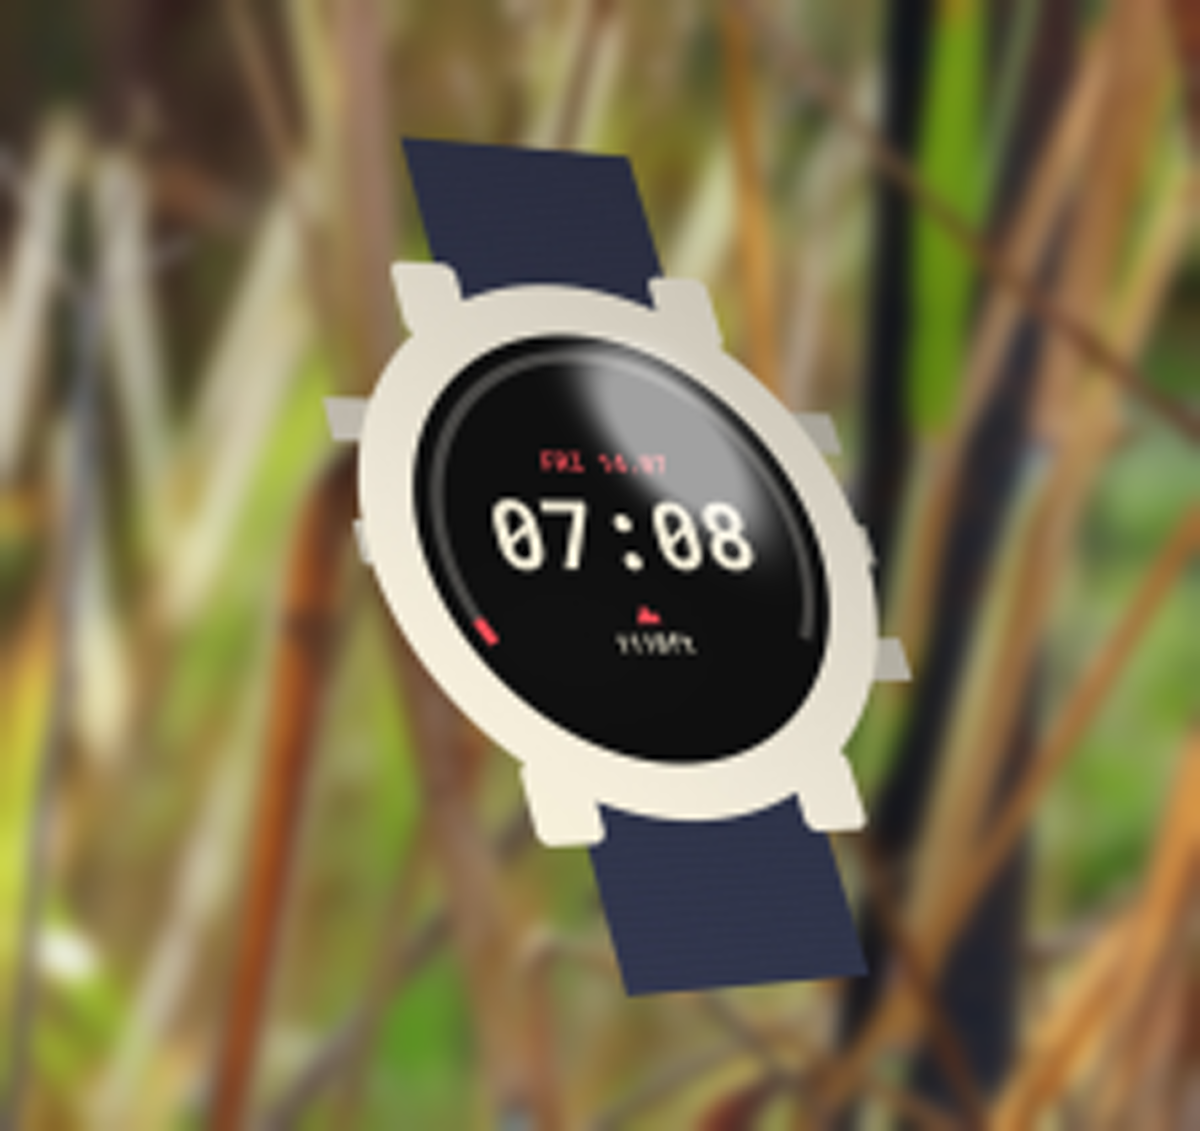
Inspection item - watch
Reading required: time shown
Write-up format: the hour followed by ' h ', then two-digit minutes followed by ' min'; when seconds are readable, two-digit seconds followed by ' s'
7 h 08 min
